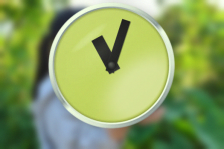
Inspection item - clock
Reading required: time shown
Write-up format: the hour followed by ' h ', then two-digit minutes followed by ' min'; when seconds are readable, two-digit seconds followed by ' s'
11 h 03 min
